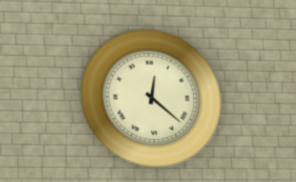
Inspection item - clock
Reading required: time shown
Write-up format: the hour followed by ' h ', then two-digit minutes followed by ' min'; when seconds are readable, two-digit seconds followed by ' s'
12 h 22 min
